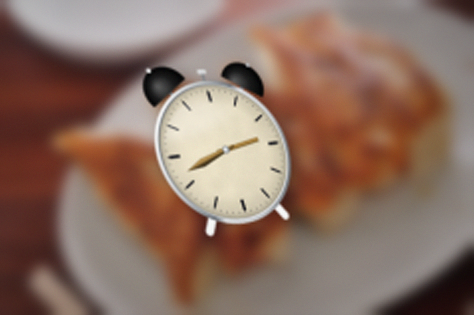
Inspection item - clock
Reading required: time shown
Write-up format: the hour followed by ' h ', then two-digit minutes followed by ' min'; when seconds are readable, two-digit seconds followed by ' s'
2 h 42 min
